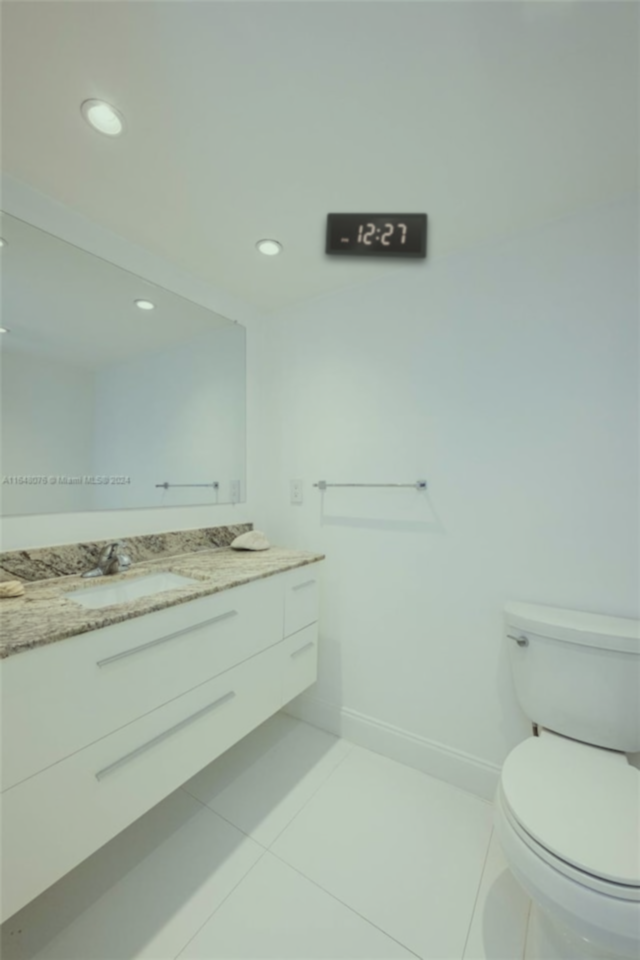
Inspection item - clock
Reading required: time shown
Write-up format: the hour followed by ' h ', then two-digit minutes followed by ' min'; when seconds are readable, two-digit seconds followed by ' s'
12 h 27 min
